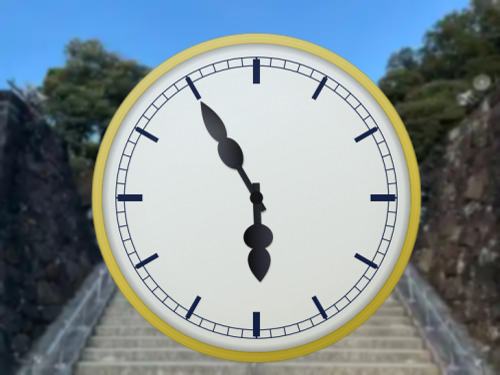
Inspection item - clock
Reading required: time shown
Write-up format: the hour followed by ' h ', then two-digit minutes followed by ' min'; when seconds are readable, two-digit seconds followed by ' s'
5 h 55 min
